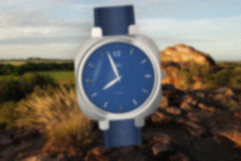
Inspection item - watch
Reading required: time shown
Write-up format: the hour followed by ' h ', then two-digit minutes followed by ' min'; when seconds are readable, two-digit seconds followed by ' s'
7 h 57 min
